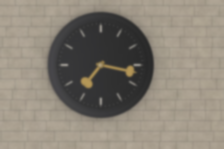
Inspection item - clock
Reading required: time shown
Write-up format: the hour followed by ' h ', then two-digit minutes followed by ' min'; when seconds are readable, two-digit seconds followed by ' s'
7 h 17 min
